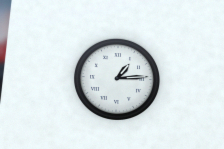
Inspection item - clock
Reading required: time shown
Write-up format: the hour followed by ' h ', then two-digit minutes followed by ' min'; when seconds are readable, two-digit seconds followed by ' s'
1 h 14 min
